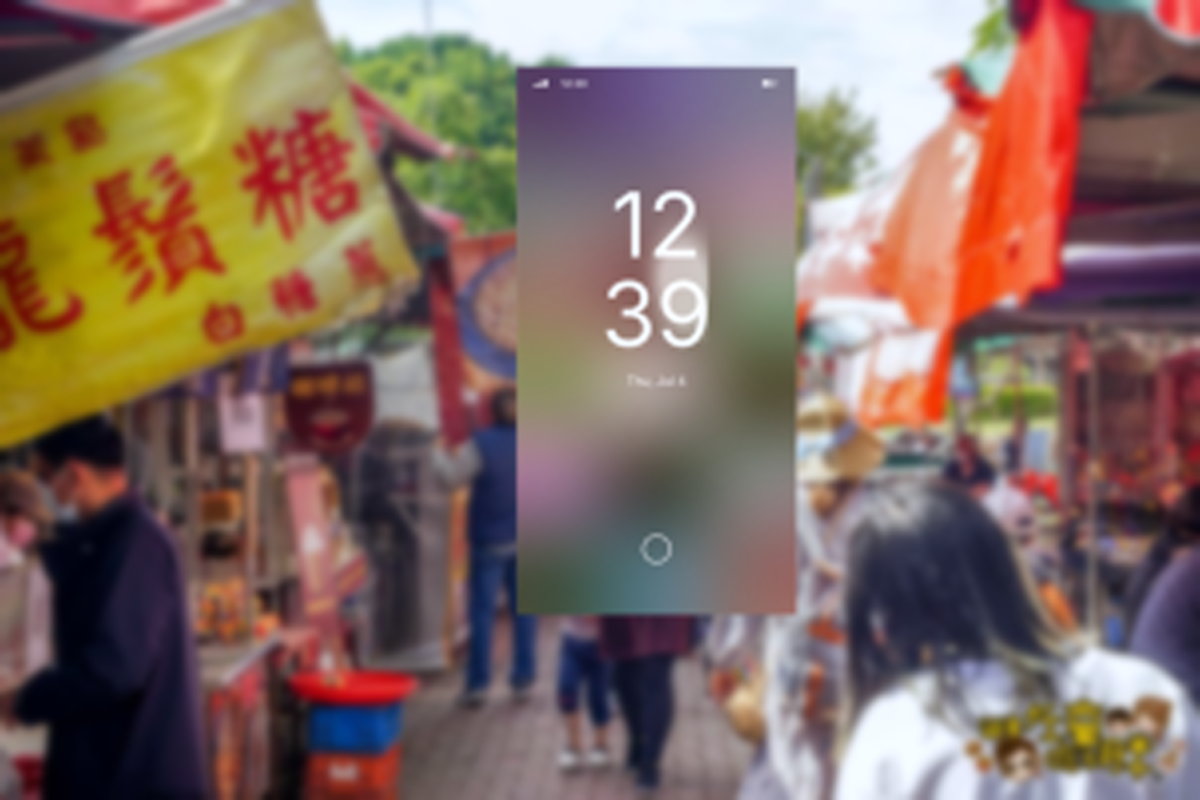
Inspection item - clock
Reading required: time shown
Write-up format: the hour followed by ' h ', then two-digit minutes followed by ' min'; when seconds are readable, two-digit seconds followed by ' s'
12 h 39 min
